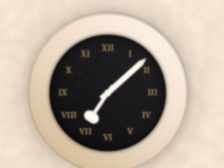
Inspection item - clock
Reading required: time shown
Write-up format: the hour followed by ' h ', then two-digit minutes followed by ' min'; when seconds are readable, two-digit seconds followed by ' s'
7 h 08 min
